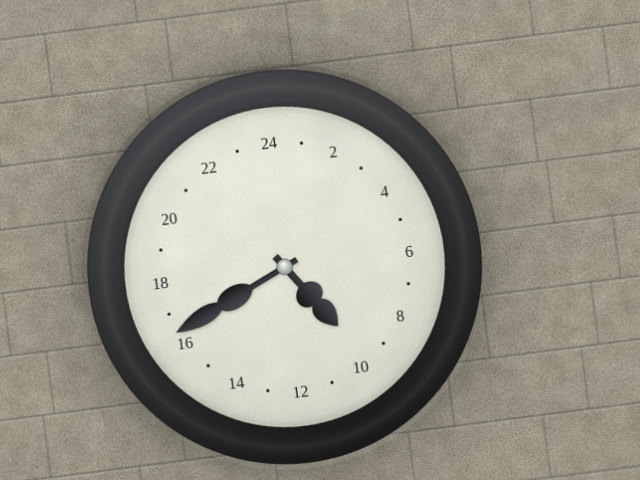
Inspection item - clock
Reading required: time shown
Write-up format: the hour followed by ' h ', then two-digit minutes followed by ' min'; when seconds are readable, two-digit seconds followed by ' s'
9 h 41 min
